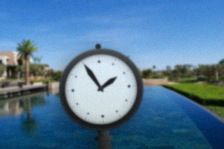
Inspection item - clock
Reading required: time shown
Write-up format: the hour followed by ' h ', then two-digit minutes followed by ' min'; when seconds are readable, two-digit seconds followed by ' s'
1 h 55 min
